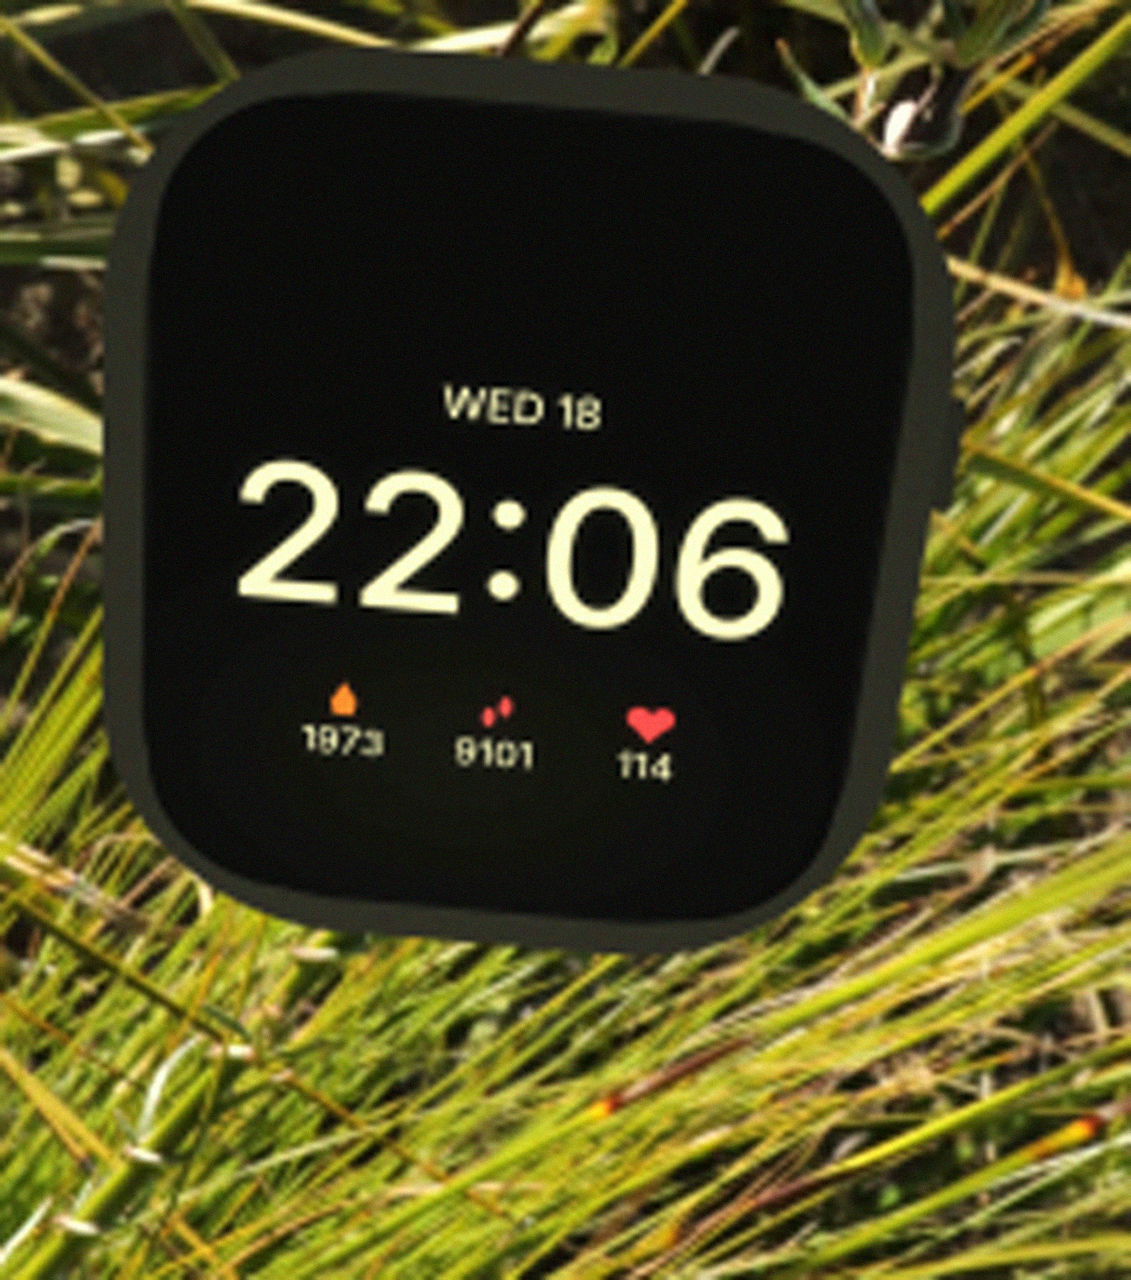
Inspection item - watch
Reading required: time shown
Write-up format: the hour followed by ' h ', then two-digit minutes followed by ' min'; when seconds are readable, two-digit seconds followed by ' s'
22 h 06 min
